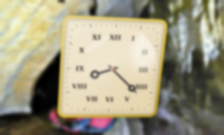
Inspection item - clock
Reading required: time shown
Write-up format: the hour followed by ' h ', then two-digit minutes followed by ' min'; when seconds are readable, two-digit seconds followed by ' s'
8 h 22 min
